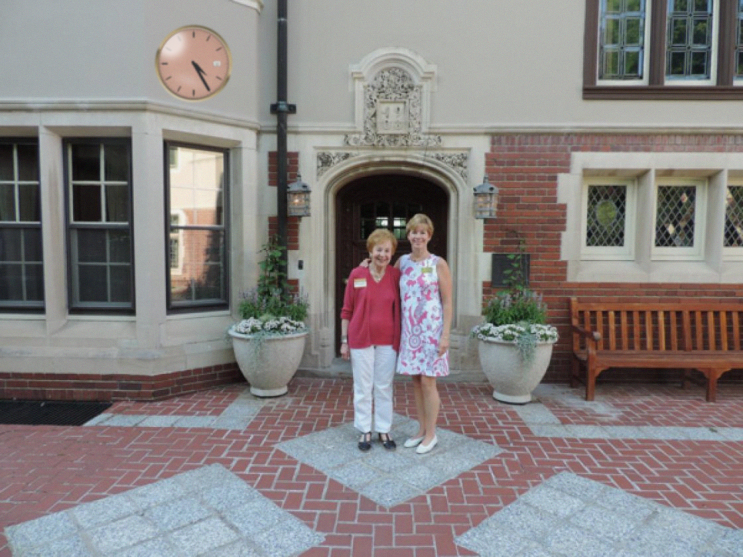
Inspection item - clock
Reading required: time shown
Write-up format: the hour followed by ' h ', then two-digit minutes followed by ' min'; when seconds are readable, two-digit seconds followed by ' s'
4 h 25 min
